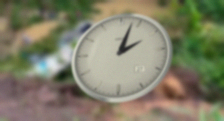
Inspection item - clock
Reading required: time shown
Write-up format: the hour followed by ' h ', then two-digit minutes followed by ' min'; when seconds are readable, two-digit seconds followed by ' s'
2 h 03 min
